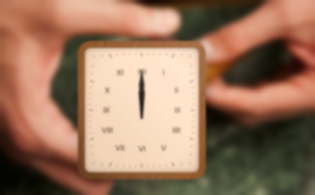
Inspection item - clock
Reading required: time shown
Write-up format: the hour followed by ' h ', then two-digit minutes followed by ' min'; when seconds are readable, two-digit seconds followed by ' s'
12 h 00 min
